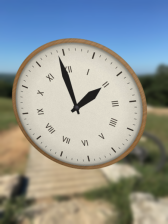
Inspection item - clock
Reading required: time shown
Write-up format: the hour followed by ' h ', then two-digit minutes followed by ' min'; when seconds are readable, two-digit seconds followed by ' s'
1 h 59 min
